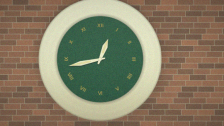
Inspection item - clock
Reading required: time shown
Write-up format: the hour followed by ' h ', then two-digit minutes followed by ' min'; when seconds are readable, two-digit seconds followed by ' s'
12 h 43 min
